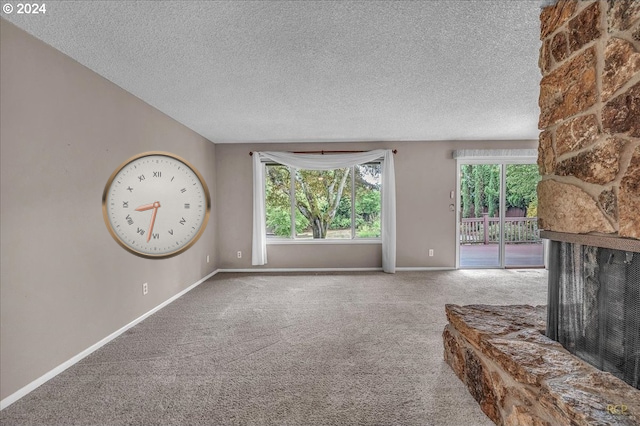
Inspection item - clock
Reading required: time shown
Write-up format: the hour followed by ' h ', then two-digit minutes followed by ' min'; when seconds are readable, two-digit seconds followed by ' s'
8 h 32 min
